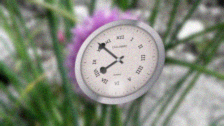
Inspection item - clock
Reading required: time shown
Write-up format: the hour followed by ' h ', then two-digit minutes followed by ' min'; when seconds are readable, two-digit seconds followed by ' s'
7 h 52 min
